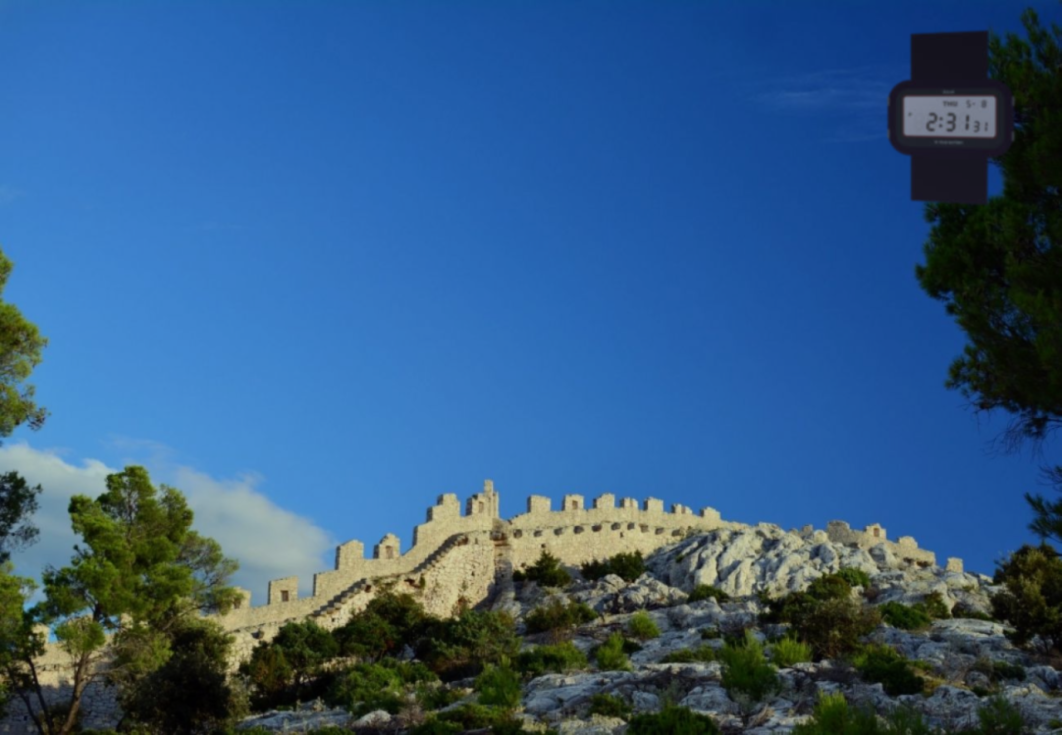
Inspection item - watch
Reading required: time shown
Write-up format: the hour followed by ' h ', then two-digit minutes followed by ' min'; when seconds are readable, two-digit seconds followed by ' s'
2 h 31 min
